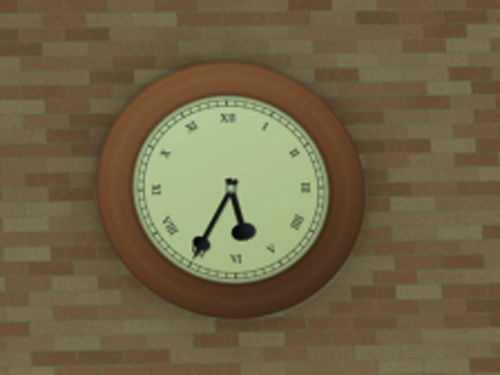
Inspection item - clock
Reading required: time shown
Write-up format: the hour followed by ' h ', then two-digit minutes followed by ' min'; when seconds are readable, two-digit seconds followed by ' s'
5 h 35 min
